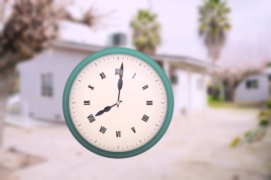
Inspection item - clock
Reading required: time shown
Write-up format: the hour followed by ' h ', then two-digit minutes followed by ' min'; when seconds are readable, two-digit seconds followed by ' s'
8 h 01 min
